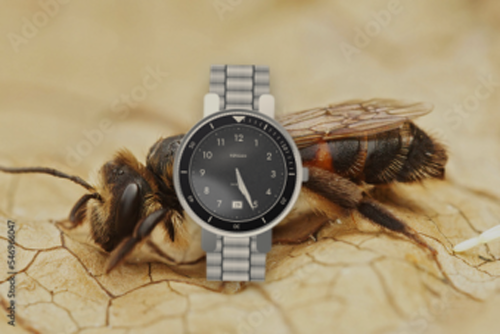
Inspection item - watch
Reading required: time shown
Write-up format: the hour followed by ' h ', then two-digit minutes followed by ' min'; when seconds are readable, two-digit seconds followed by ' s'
5 h 26 min
